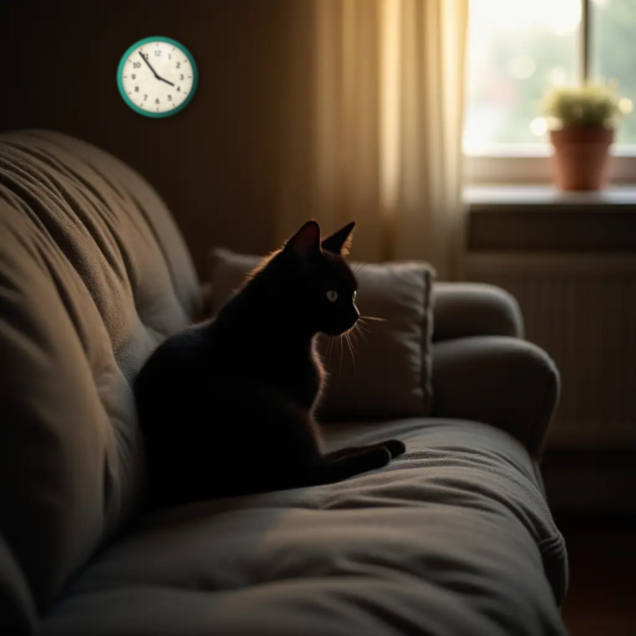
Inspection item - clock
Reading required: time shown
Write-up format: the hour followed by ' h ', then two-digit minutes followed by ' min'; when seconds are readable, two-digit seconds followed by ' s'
3 h 54 min
